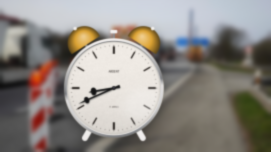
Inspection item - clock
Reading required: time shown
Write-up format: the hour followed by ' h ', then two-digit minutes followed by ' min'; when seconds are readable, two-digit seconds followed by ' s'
8 h 41 min
